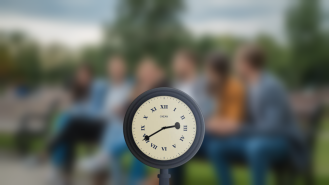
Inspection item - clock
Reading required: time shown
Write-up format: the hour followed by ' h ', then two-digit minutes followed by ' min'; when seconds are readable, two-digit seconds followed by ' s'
2 h 40 min
